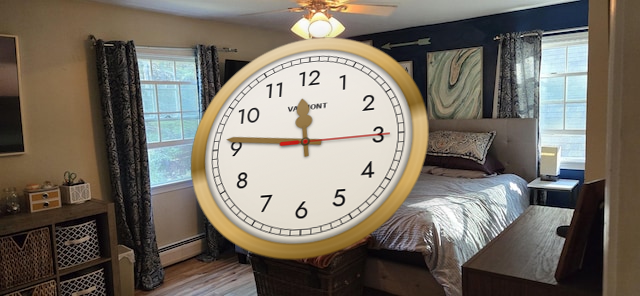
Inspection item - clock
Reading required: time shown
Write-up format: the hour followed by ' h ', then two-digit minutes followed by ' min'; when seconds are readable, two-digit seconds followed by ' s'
11 h 46 min 15 s
